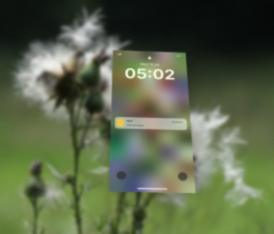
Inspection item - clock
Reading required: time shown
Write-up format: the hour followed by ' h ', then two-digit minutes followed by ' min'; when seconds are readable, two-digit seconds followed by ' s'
5 h 02 min
